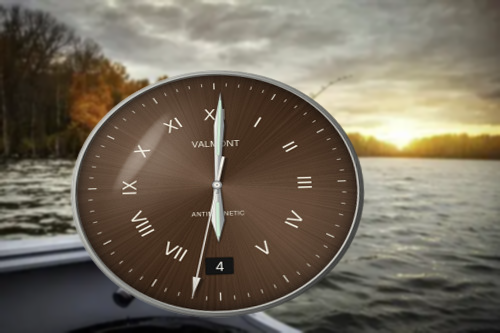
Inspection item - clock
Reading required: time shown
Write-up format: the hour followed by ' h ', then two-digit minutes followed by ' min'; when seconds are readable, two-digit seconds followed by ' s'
6 h 00 min 32 s
